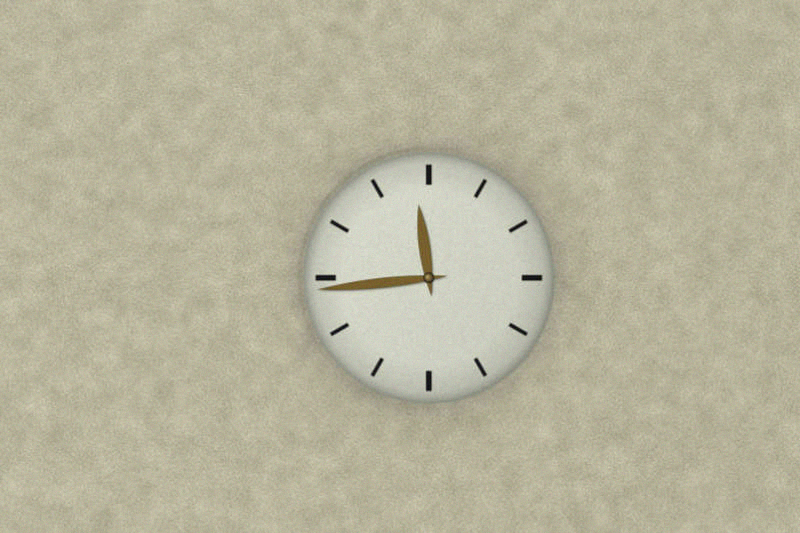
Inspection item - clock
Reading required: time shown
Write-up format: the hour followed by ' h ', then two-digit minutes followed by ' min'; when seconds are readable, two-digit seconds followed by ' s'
11 h 44 min
